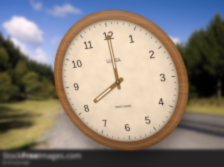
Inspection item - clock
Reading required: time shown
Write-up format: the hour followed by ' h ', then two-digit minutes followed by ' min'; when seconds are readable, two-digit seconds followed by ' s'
8 h 00 min
